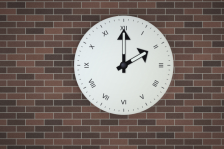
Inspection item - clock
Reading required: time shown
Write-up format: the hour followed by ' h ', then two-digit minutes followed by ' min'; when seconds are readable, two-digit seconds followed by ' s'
2 h 00 min
